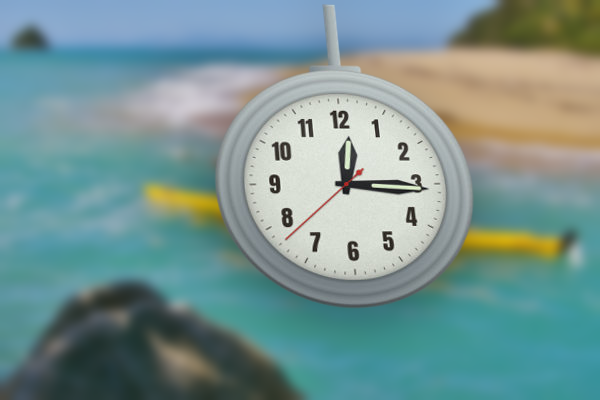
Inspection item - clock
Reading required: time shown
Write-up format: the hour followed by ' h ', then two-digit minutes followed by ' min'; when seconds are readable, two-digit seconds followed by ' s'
12 h 15 min 38 s
